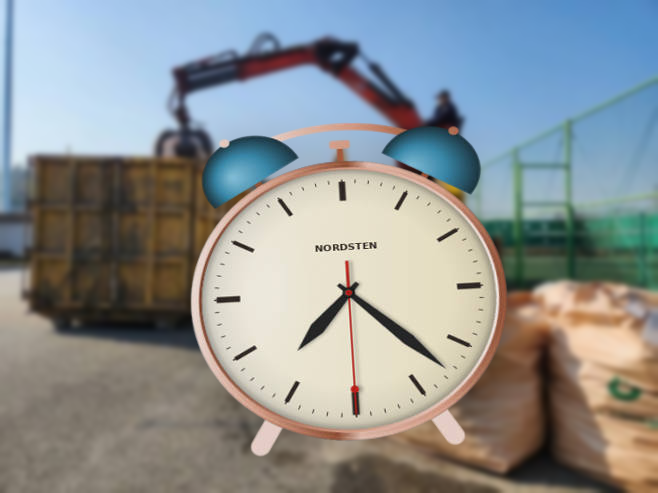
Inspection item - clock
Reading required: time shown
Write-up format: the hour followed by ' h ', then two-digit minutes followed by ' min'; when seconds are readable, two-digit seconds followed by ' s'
7 h 22 min 30 s
